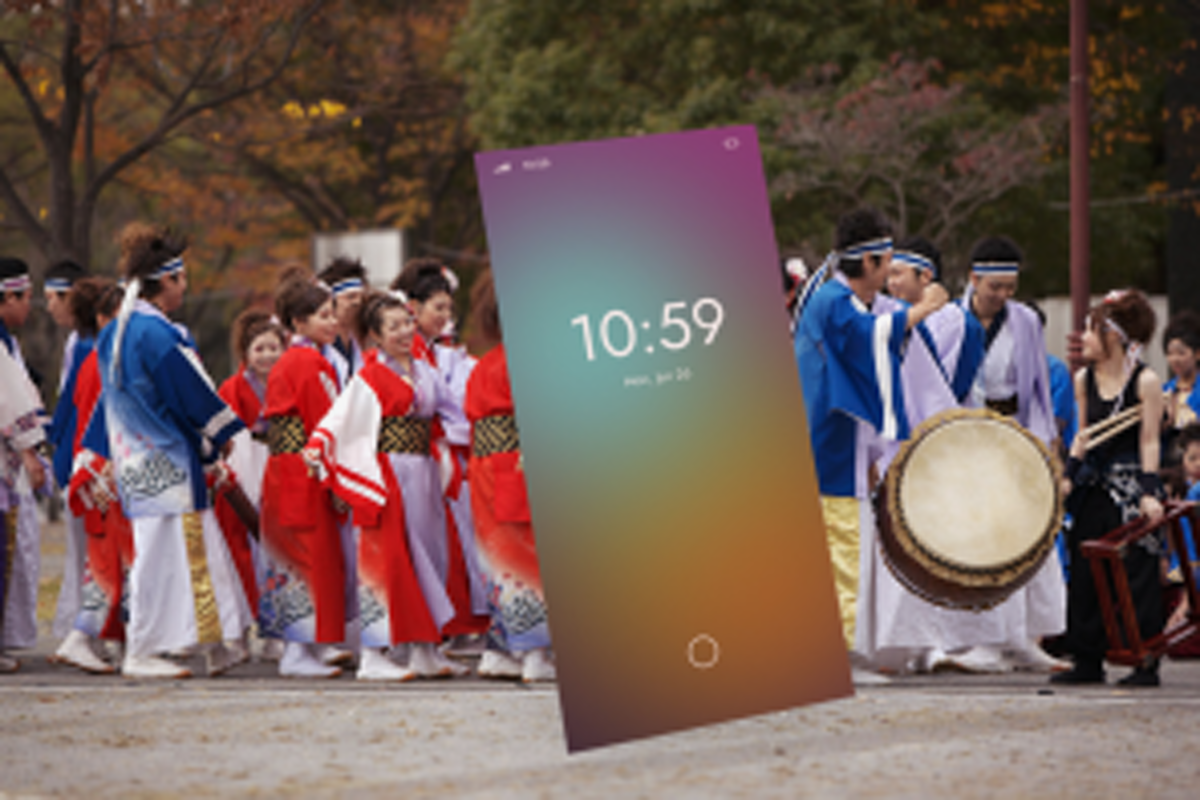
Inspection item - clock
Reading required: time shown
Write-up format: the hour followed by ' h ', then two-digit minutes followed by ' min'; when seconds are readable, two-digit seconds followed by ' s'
10 h 59 min
